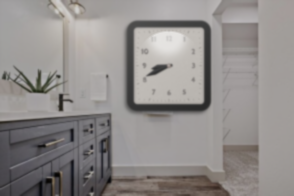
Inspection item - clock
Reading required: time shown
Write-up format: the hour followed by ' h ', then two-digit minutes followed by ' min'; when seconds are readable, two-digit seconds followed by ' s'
8 h 41 min
